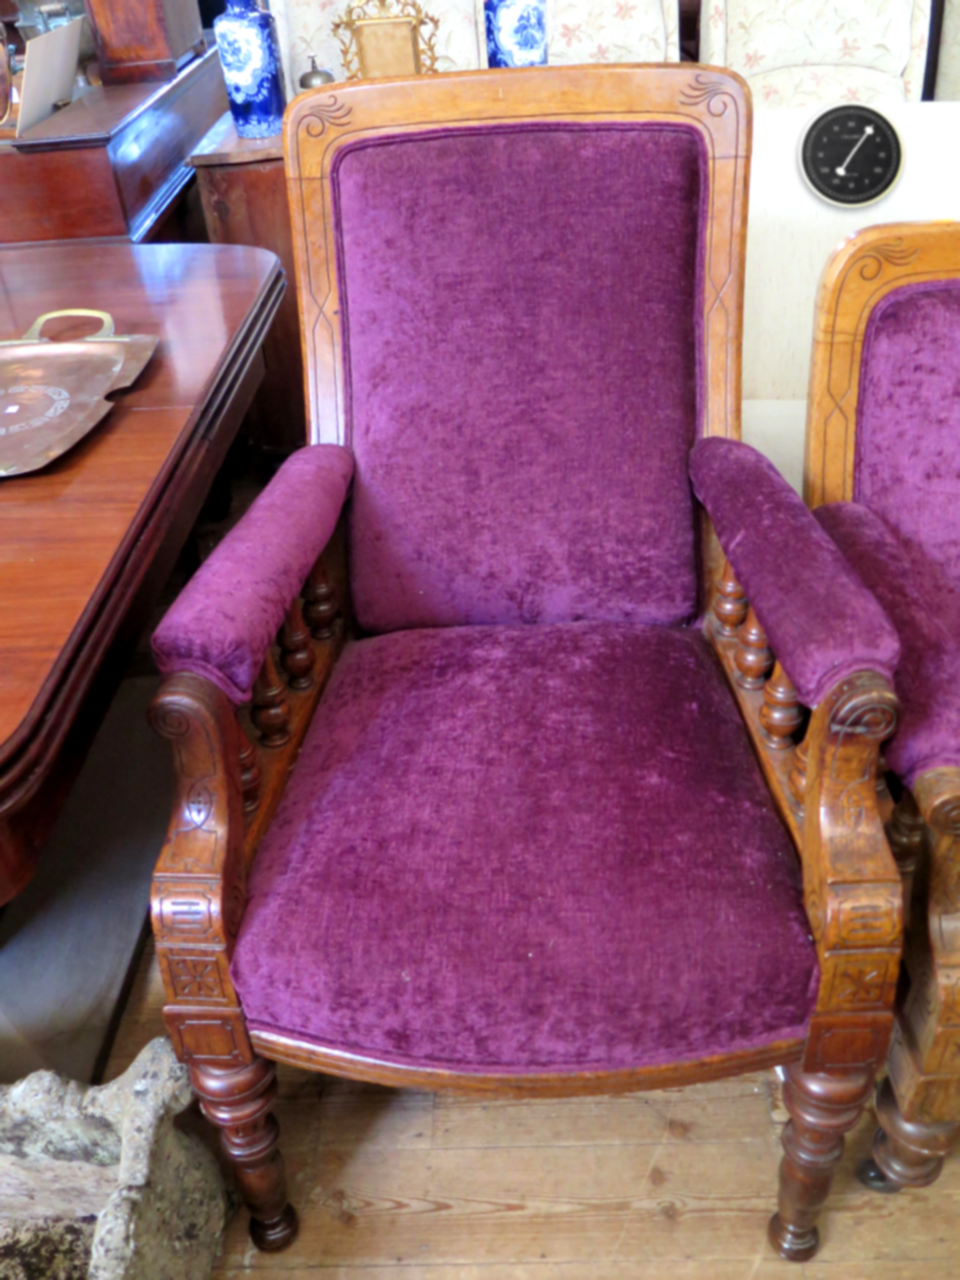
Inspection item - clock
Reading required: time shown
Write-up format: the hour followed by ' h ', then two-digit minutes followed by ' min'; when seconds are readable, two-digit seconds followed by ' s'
7 h 06 min
